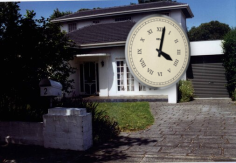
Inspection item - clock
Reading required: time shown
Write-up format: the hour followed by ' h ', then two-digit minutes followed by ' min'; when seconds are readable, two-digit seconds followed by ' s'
4 h 02 min
